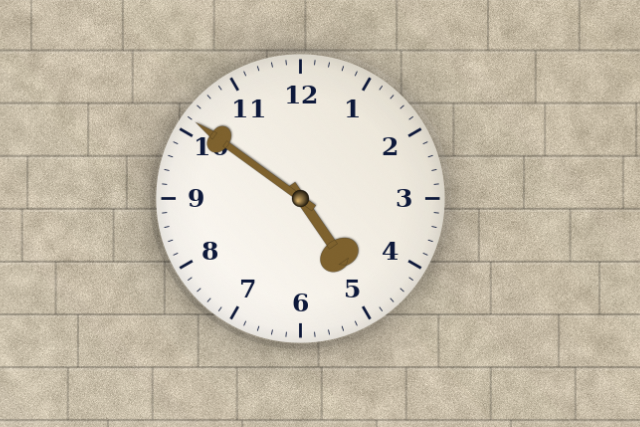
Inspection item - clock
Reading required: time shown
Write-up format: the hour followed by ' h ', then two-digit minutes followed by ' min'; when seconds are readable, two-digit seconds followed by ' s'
4 h 51 min
